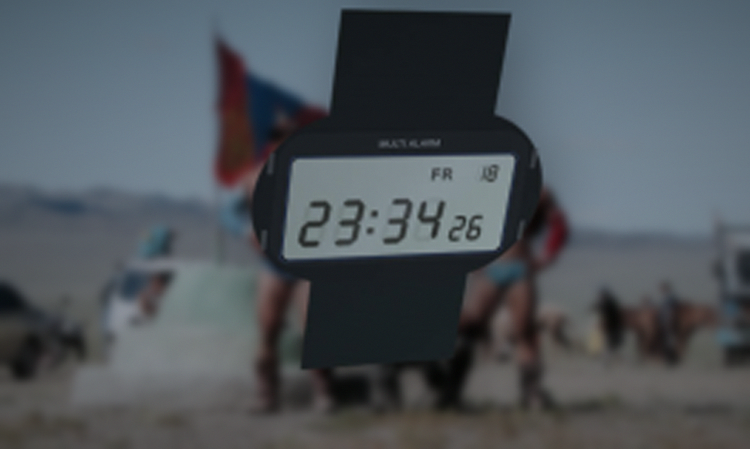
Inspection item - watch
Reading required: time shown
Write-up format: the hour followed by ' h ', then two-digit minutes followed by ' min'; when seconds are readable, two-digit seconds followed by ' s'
23 h 34 min 26 s
